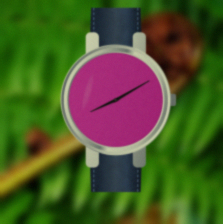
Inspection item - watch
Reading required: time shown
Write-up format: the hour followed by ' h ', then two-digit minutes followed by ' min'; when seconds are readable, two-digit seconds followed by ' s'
8 h 10 min
